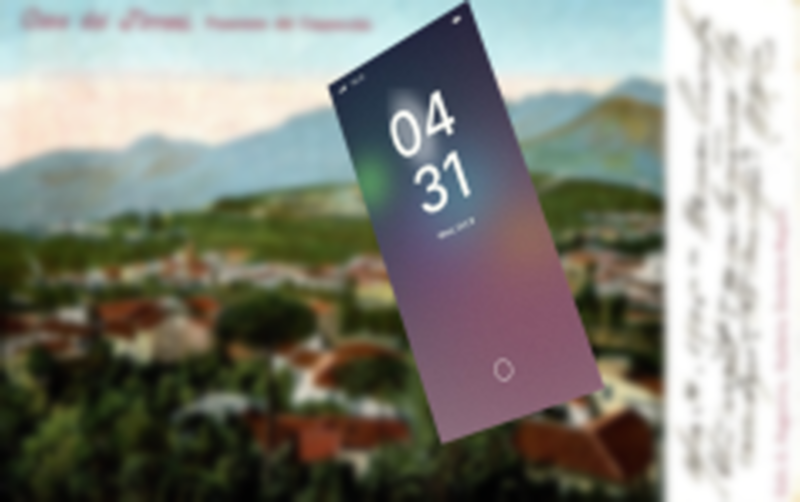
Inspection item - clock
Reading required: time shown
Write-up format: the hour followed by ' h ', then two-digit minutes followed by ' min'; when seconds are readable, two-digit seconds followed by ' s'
4 h 31 min
